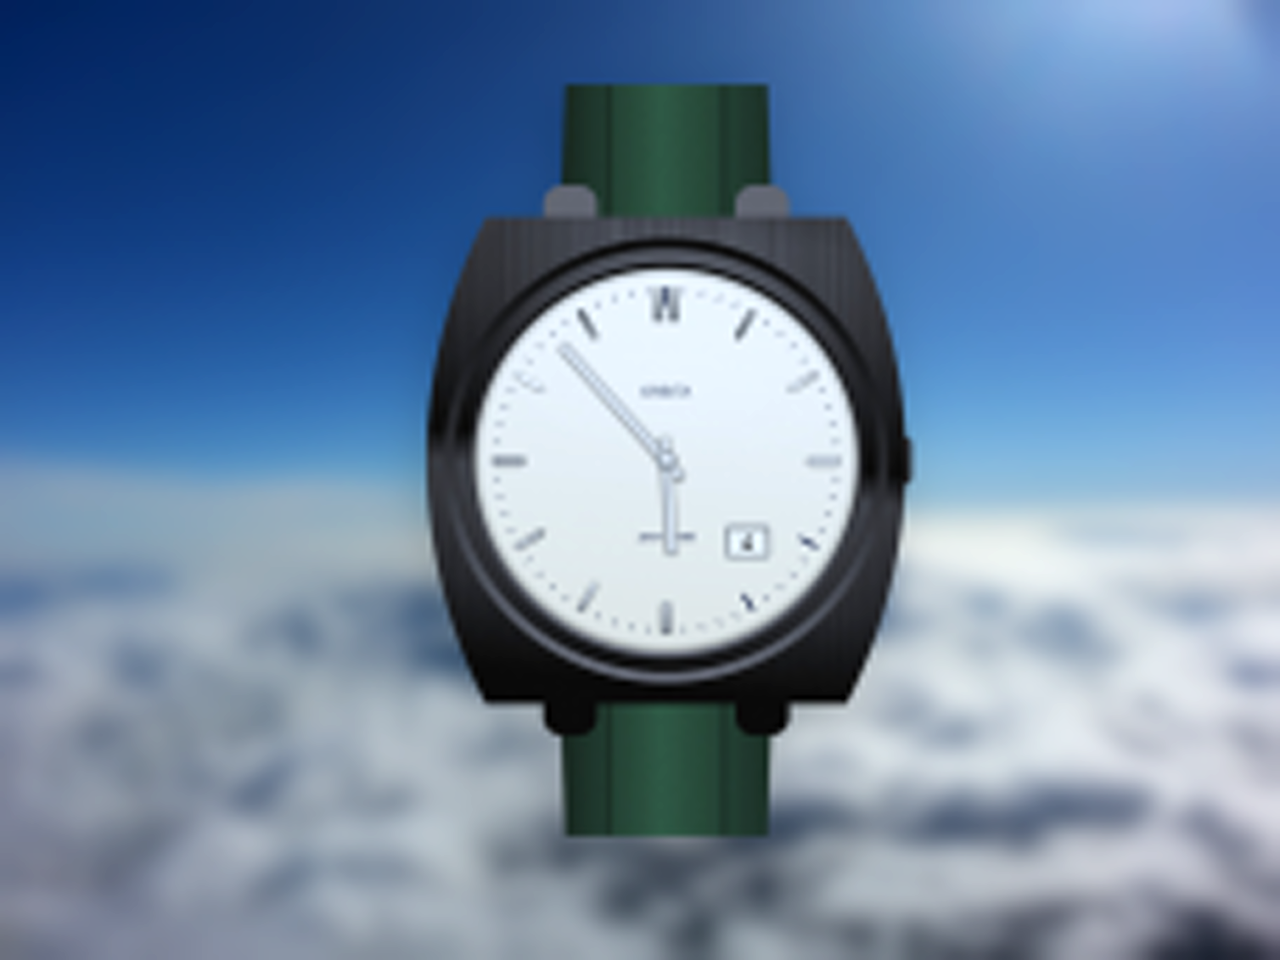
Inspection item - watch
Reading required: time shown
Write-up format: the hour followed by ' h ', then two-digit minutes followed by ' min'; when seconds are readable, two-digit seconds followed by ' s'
5 h 53 min
